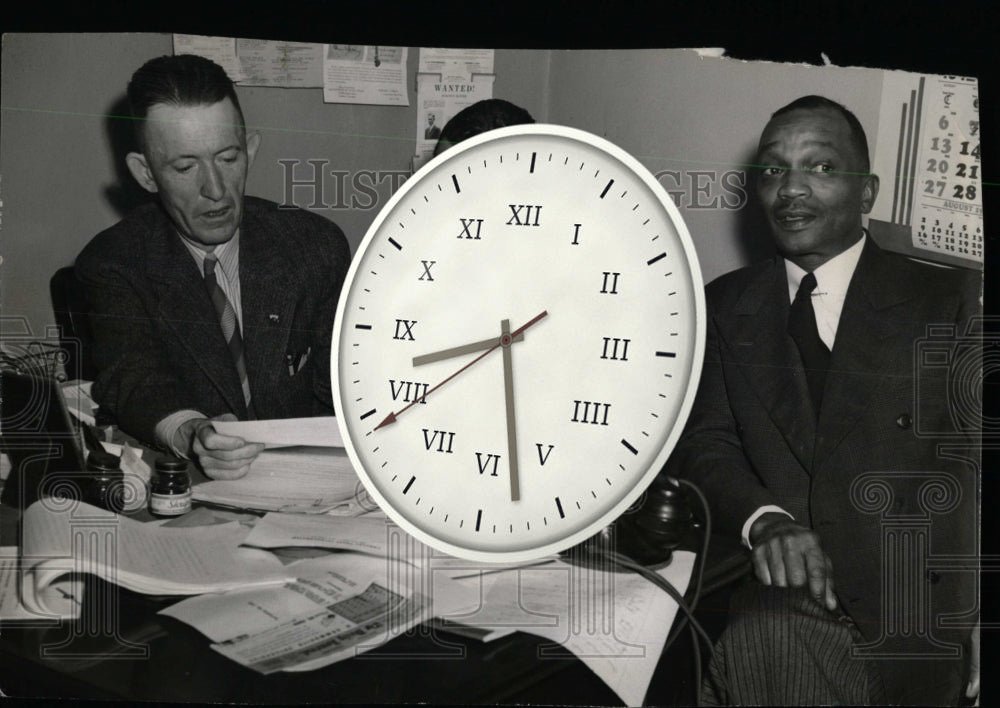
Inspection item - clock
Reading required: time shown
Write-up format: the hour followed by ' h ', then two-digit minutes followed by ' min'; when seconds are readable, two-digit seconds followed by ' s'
8 h 27 min 39 s
